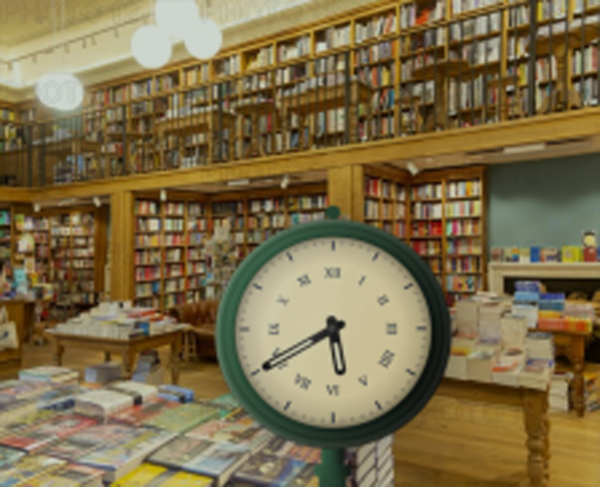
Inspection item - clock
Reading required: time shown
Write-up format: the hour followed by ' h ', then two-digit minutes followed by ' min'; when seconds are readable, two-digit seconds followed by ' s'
5 h 40 min
